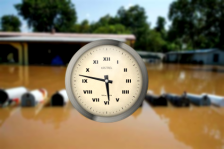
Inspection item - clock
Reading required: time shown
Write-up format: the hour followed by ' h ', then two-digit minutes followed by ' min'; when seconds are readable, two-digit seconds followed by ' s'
5 h 47 min
